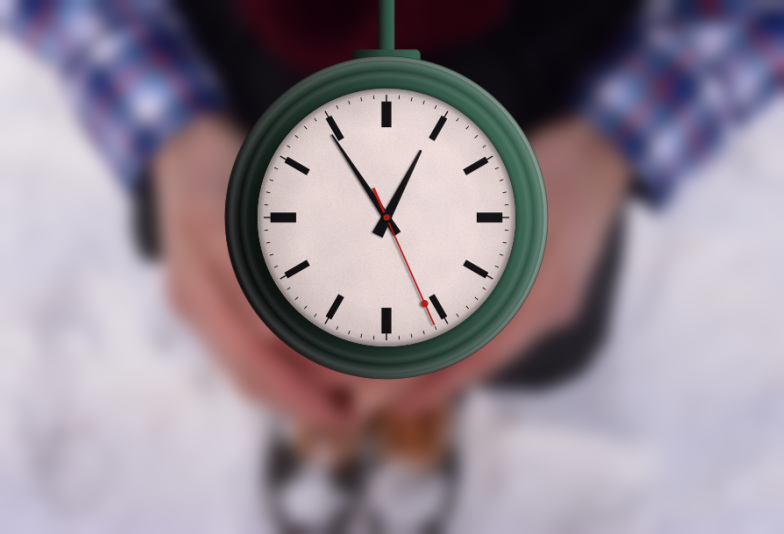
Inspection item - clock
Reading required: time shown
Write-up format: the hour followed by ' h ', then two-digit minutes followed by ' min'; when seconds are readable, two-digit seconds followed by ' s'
12 h 54 min 26 s
